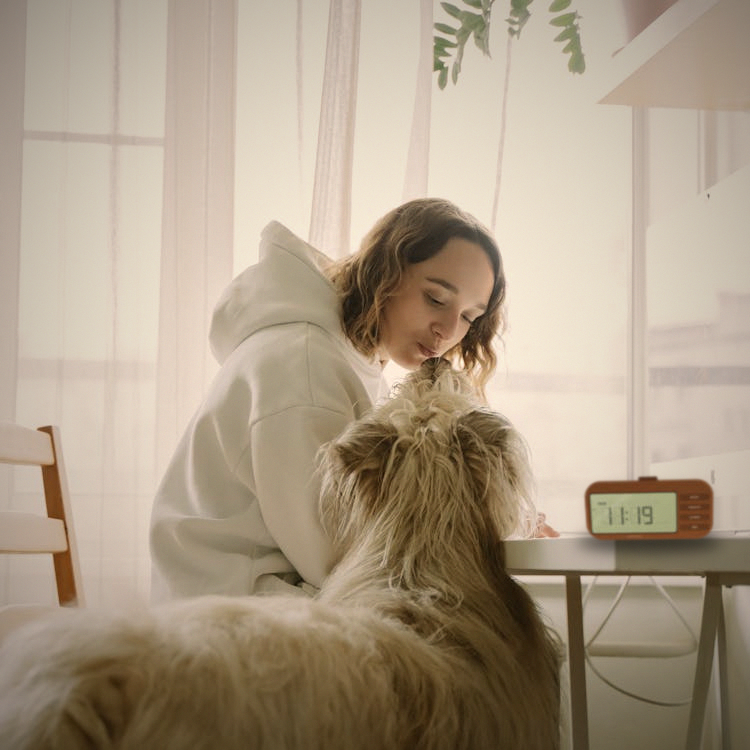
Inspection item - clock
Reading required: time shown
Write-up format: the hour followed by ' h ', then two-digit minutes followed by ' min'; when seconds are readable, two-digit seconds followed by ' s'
11 h 19 min
